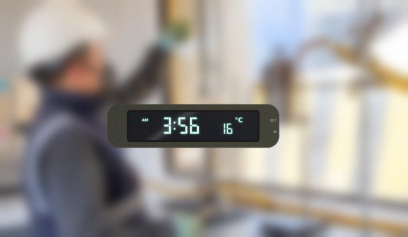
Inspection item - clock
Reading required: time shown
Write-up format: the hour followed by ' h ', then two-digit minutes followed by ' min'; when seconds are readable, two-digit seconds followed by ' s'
3 h 56 min
